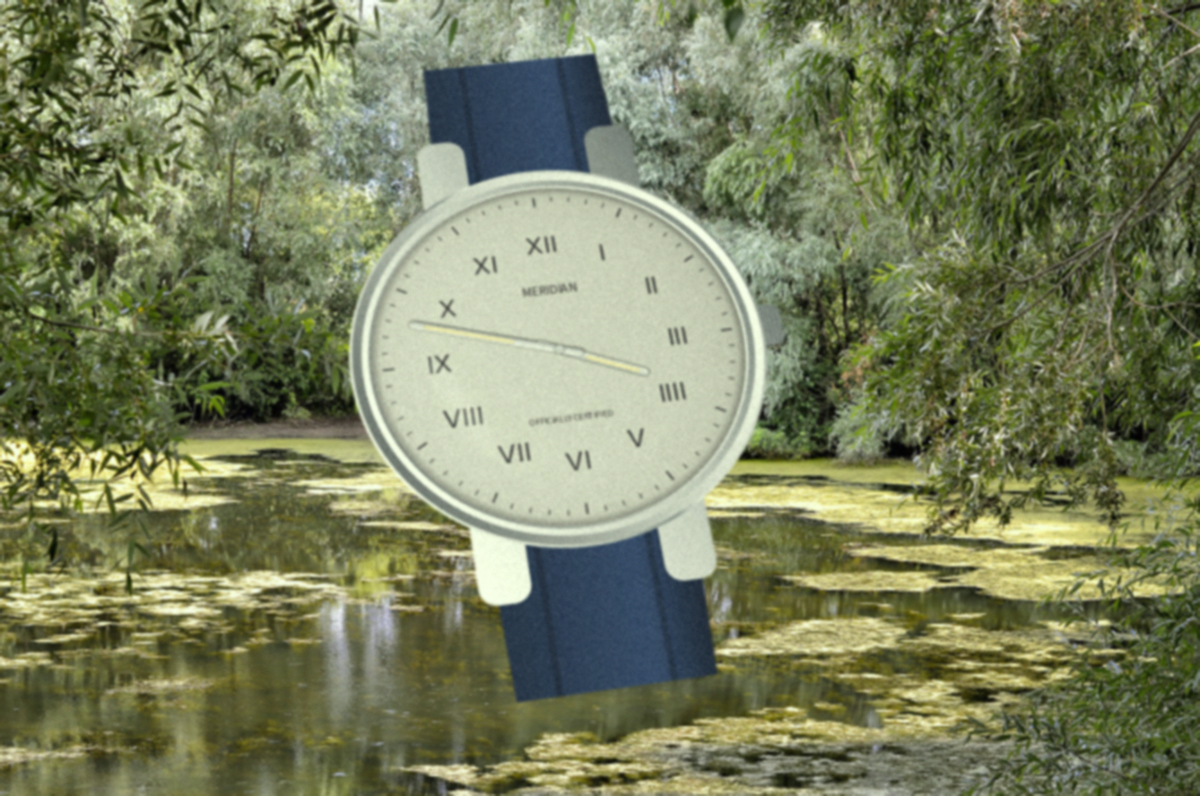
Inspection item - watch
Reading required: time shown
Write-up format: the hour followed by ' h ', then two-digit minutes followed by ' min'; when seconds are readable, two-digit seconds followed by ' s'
3 h 48 min
